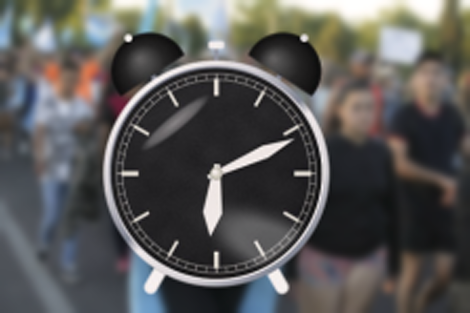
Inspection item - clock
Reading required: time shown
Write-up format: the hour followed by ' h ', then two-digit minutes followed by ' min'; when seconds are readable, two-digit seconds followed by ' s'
6 h 11 min
